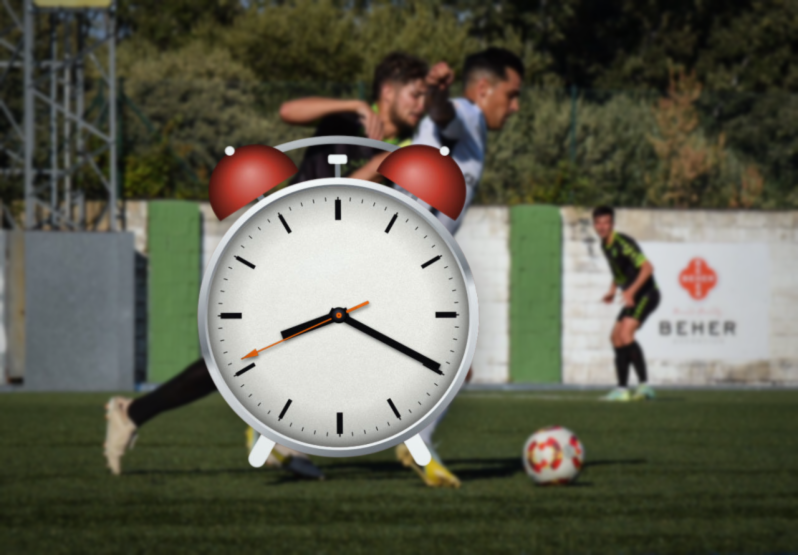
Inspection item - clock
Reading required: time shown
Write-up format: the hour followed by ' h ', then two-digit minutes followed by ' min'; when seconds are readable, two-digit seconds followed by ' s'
8 h 19 min 41 s
